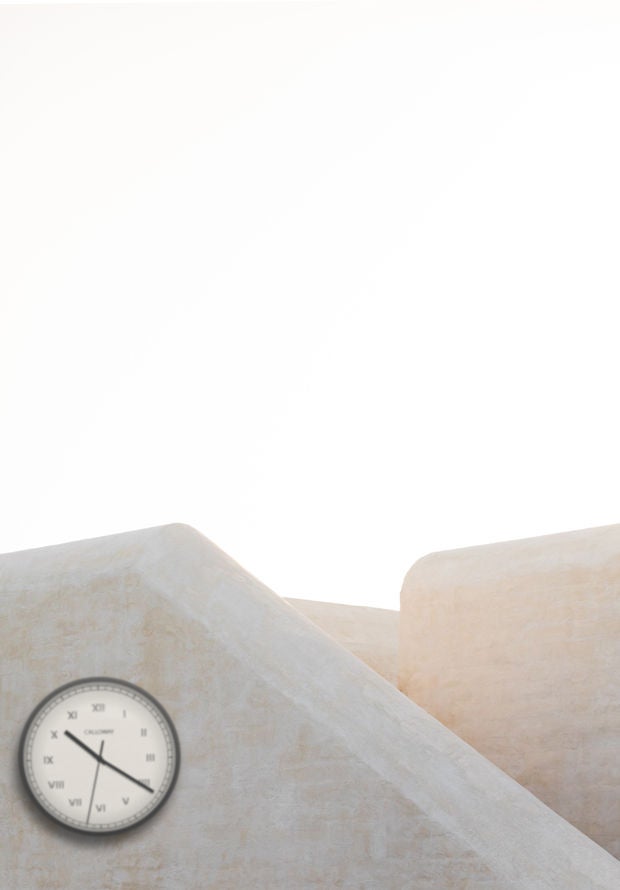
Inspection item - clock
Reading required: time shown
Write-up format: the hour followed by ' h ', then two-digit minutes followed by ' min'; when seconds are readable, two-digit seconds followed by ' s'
10 h 20 min 32 s
